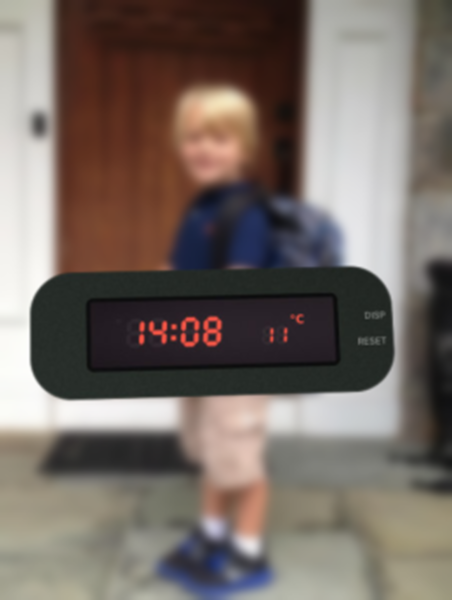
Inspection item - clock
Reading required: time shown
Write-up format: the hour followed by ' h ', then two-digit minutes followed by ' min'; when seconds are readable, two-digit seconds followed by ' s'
14 h 08 min
